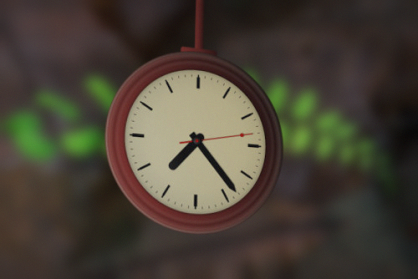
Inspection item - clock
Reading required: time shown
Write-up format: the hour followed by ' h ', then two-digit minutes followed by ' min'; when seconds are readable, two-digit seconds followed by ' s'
7 h 23 min 13 s
